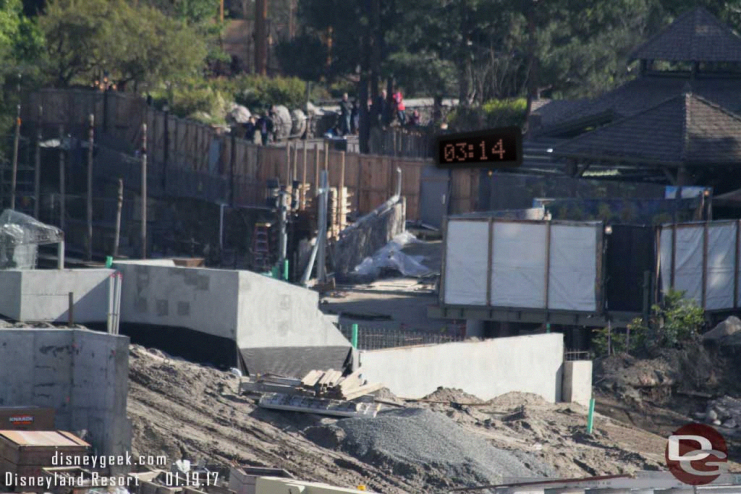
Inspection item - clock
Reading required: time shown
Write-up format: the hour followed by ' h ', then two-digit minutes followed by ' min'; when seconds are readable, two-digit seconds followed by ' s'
3 h 14 min
